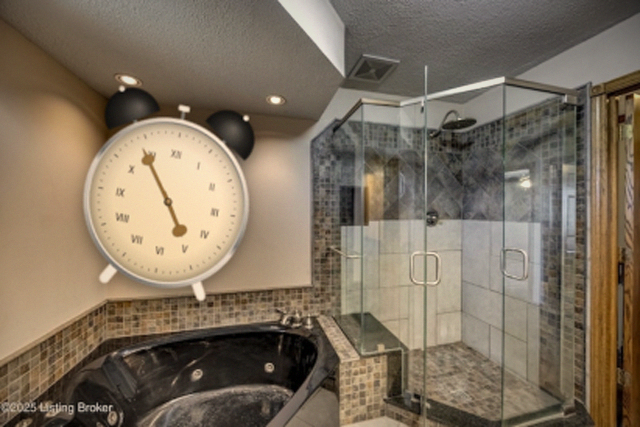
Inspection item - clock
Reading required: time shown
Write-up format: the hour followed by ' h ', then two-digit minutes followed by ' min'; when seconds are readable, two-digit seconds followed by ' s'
4 h 54 min
